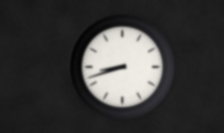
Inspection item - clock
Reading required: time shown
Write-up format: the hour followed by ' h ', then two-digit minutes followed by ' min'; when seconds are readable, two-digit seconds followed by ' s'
8 h 42 min
